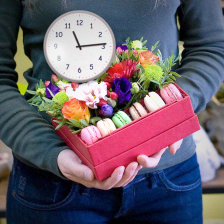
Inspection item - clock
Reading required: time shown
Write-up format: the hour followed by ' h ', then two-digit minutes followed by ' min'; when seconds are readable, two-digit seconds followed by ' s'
11 h 14 min
